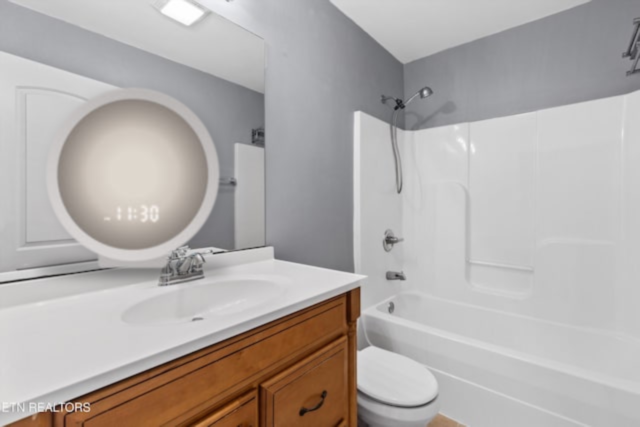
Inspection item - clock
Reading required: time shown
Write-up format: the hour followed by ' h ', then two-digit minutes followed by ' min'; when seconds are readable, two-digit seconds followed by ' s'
11 h 30 min
